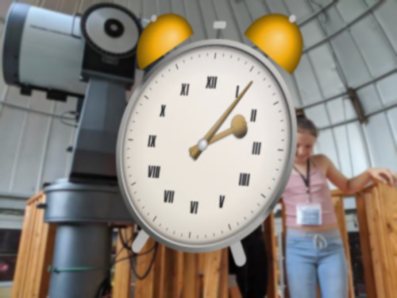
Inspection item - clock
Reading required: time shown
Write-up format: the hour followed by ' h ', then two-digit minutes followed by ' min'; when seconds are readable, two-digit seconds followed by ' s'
2 h 06 min
